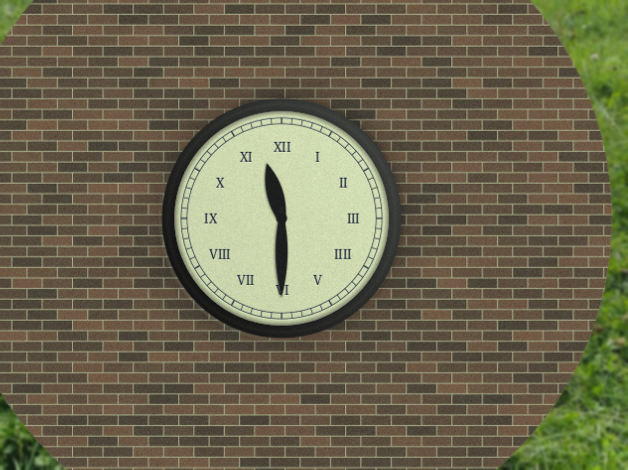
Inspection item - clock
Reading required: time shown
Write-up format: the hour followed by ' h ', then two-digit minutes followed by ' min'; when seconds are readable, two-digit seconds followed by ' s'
11 h 30 min
